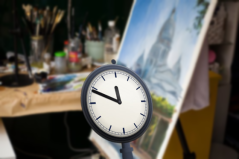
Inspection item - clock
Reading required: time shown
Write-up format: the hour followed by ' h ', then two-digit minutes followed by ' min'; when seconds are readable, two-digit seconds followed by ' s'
11 h 49 min
